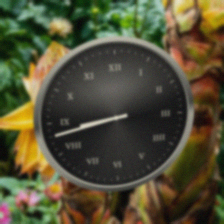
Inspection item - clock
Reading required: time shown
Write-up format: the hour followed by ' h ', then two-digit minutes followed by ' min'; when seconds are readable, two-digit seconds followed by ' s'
8 h 43 min
